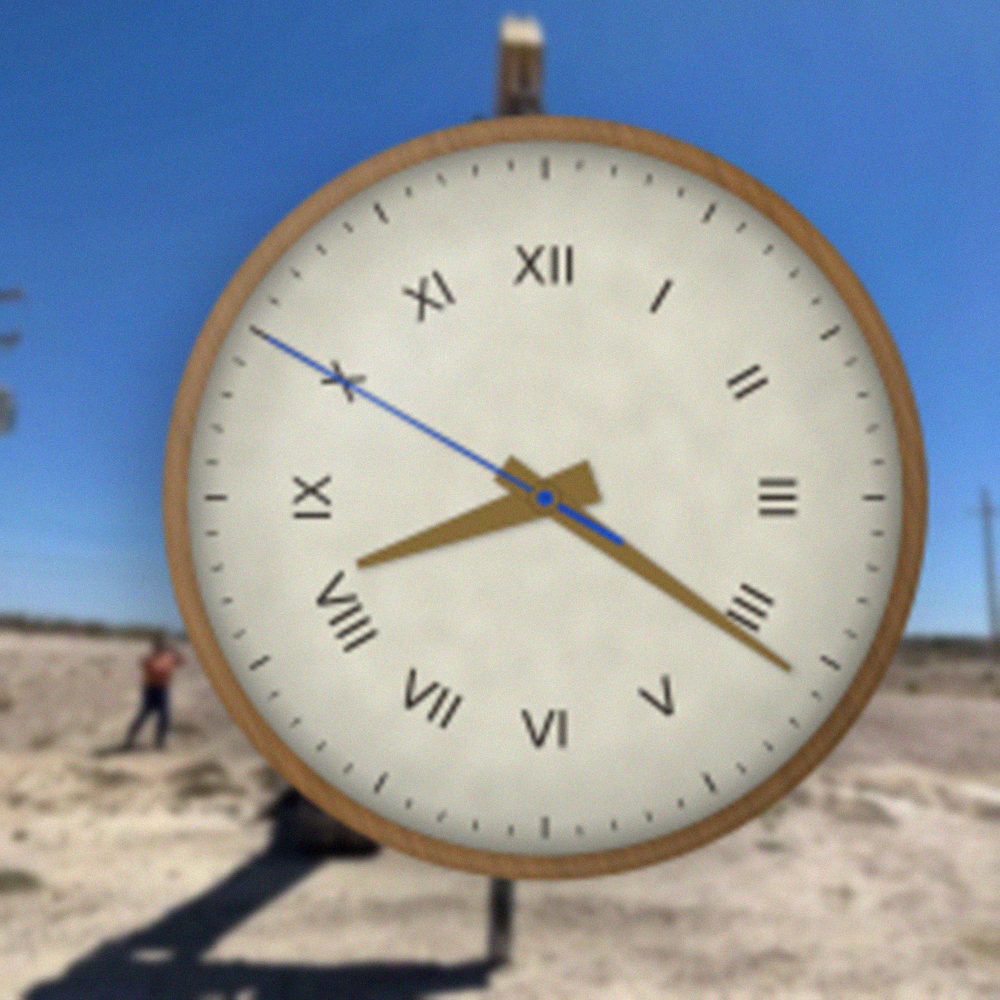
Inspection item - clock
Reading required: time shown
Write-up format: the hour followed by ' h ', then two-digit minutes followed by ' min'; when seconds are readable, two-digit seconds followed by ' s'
8 h 20 min 50 s
